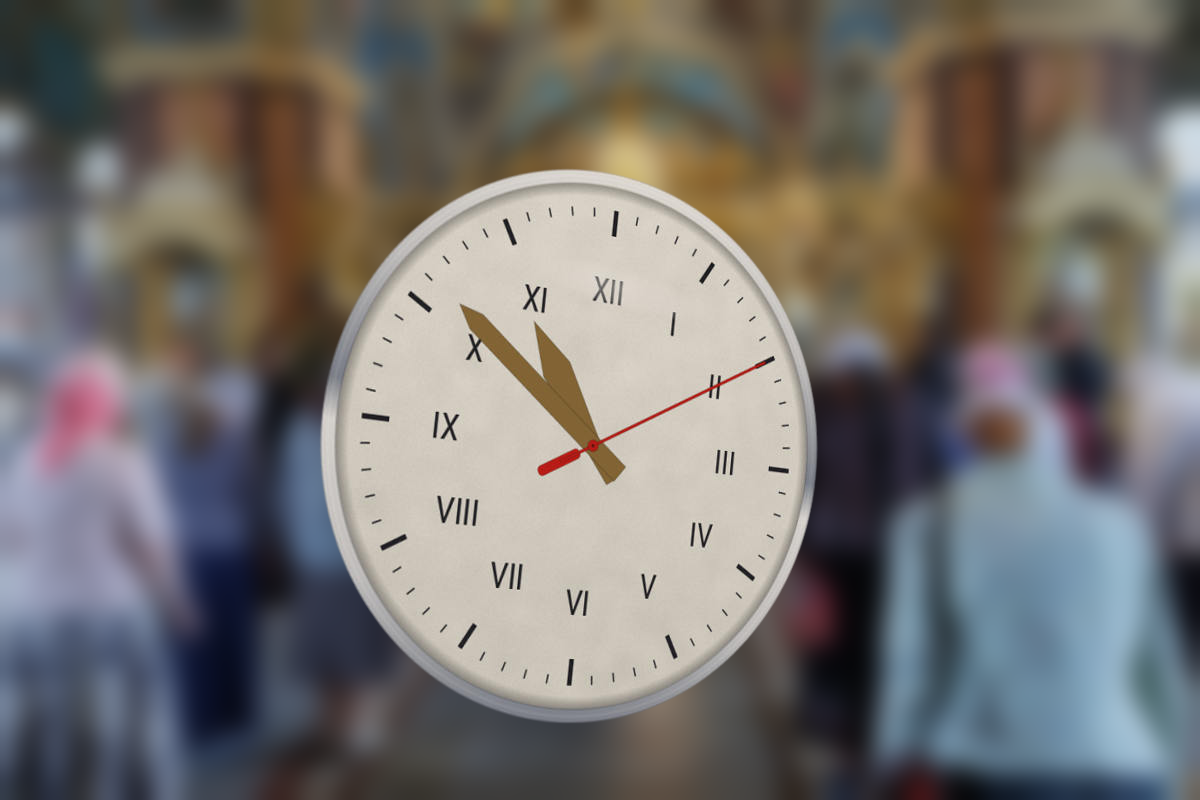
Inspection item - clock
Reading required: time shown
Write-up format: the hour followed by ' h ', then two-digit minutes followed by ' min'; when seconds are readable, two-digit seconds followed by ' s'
10 h 51 min 10 s
